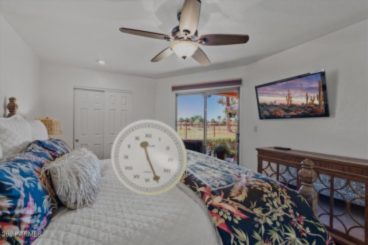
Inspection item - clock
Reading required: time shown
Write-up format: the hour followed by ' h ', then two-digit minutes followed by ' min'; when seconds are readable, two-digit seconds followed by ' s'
11 h 26 min
